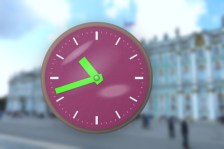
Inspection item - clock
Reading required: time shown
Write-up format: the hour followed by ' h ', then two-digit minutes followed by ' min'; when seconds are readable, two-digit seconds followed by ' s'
10 h 42 min
